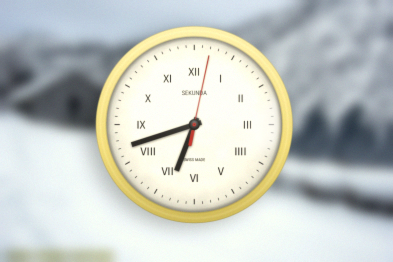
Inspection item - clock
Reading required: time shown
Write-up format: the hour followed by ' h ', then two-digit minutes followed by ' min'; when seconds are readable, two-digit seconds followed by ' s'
6 h 42 min 02 s
